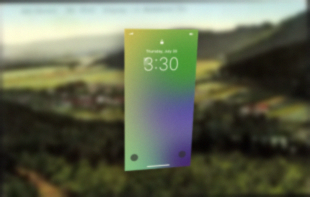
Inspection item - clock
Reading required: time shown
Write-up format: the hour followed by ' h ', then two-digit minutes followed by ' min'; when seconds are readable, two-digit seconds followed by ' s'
3 h 30 min
